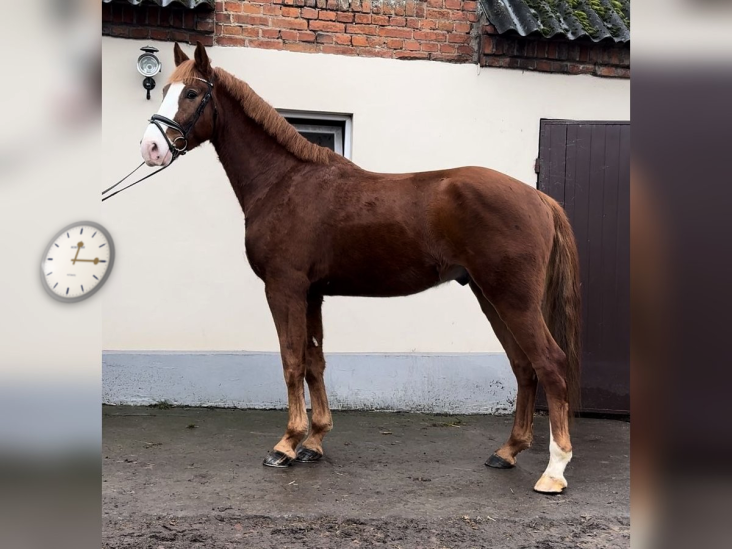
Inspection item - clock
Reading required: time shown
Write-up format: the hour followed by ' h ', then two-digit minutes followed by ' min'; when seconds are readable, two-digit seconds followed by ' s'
12 h 15 min
